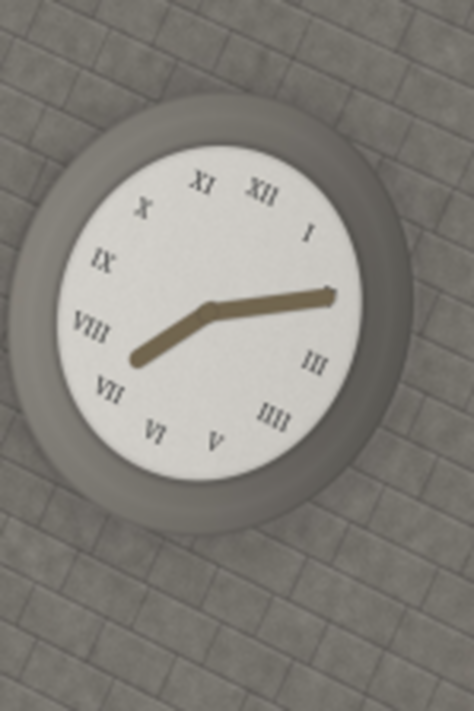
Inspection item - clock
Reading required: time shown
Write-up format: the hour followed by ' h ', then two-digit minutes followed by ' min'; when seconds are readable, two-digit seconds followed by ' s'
7 h 10 min
